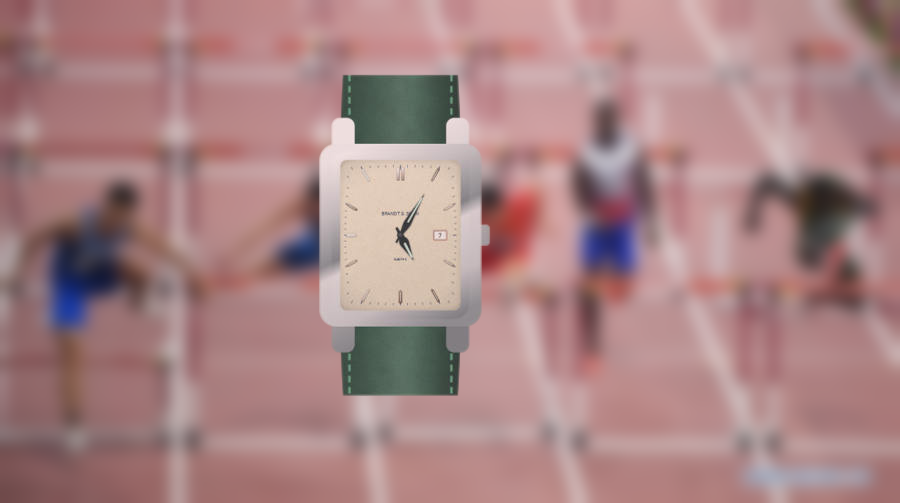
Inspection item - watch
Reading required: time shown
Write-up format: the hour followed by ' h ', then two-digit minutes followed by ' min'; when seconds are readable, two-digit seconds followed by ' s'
5 h 05 min
